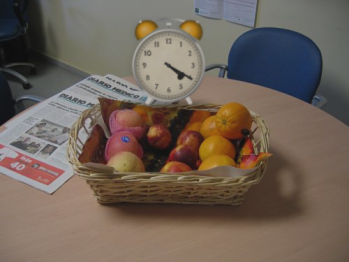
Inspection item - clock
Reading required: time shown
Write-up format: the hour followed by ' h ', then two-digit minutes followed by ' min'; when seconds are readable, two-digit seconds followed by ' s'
4 h 20 min
